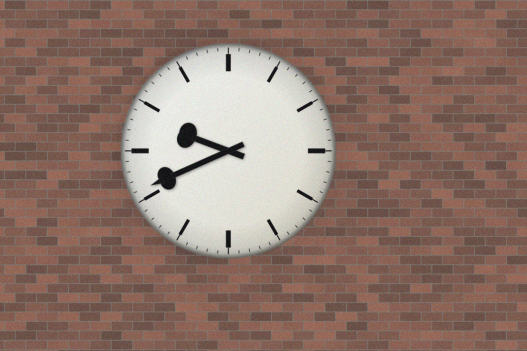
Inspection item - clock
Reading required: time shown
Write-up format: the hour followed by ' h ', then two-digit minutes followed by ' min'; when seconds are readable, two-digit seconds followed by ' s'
9 h 41 min
